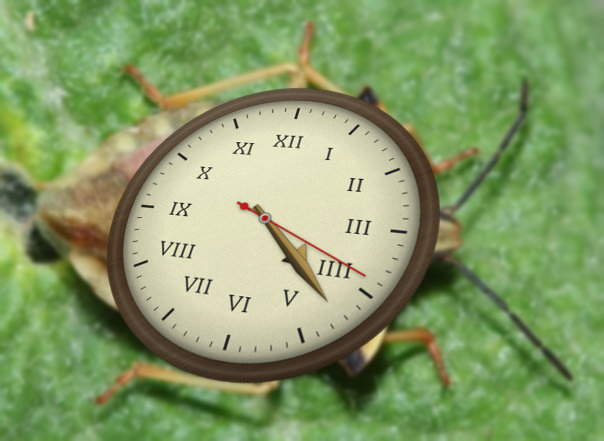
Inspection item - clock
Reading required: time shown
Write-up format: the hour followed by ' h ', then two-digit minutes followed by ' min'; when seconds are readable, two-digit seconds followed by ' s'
4 h 22 min 19 s
